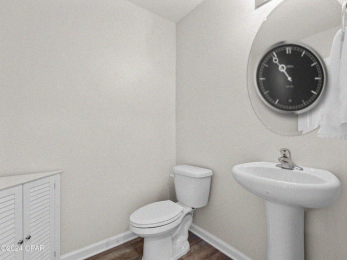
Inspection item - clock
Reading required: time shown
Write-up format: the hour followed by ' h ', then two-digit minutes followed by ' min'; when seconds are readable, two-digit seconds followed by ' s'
10 h 54 min
